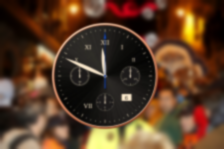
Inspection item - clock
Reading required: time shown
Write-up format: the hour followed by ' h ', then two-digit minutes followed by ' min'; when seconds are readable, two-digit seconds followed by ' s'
11 h 49 min
